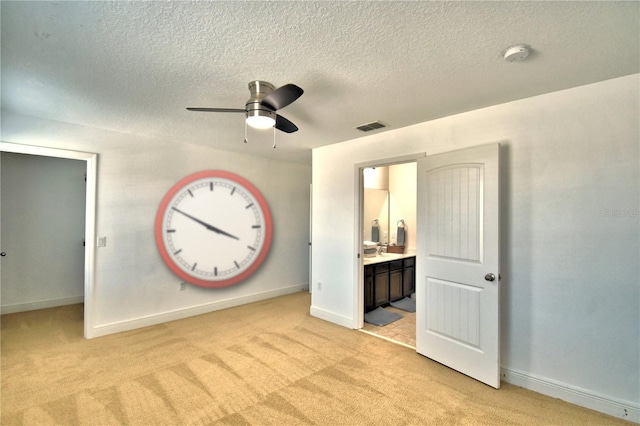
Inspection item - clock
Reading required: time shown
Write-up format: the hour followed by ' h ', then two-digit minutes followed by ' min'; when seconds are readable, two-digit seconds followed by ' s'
3 h 50 min
